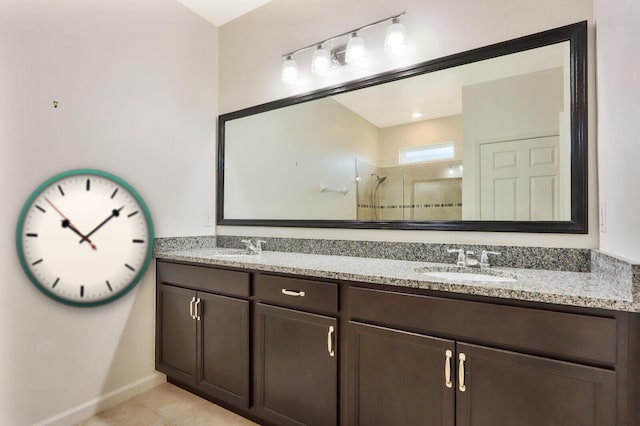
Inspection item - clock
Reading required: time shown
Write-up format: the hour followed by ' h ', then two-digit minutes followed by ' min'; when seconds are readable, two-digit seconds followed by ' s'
10 h 07 min 52 s
